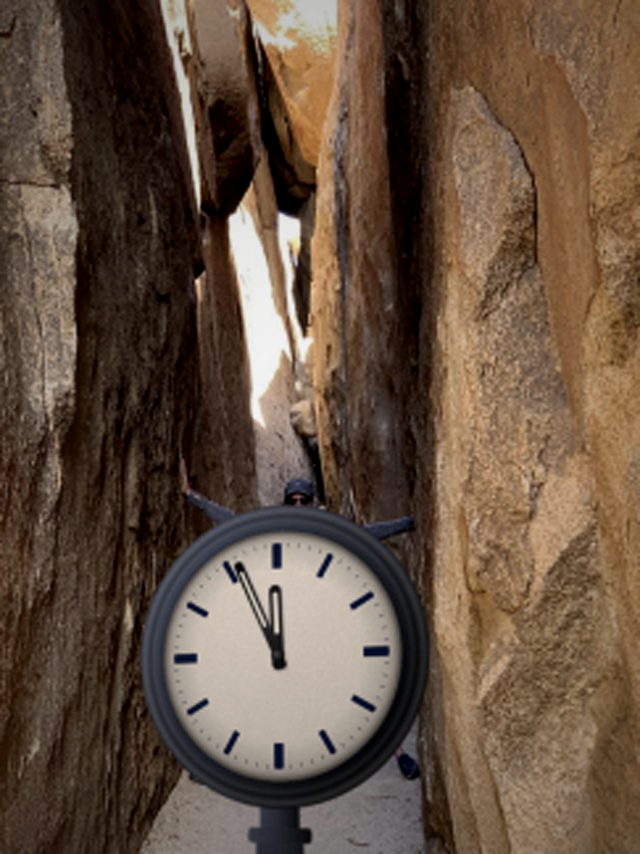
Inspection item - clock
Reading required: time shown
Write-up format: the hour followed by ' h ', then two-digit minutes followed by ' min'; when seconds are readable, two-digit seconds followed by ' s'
11 h 56 min
